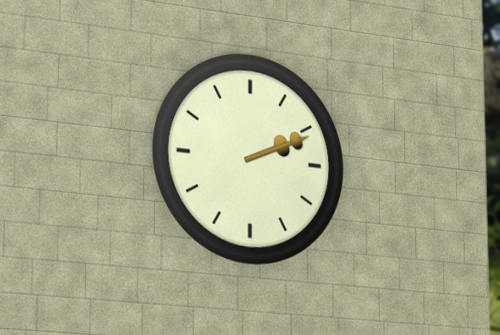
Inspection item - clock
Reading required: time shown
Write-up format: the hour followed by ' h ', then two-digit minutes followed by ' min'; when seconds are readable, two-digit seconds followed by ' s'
2 h 11 min
